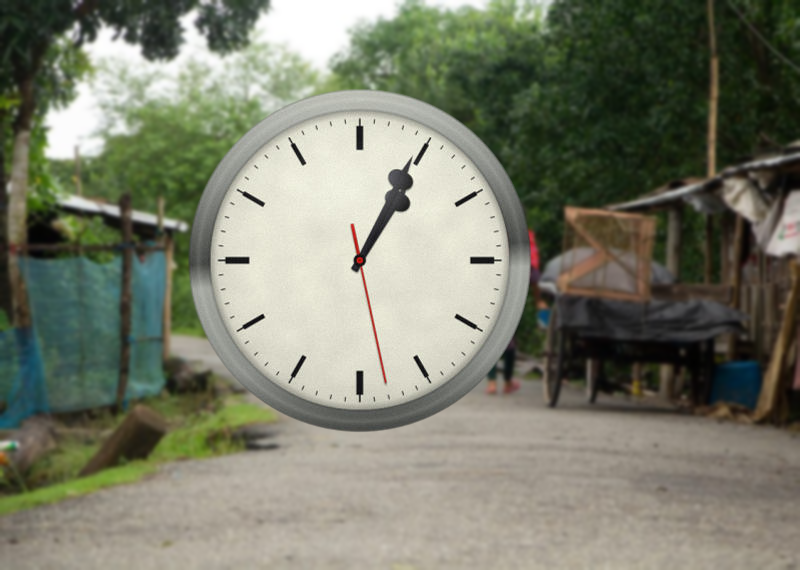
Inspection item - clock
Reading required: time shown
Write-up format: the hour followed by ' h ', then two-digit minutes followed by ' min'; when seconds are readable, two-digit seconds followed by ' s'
1 h 04 min 28 s
